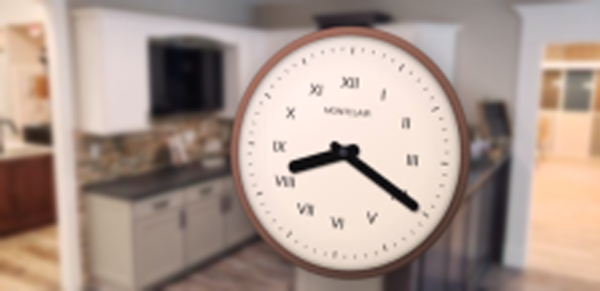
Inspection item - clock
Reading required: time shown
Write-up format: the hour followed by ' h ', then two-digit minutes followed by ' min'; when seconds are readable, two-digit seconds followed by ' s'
8 h 20 min
